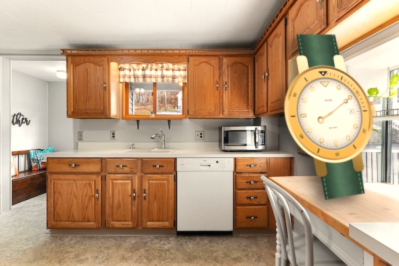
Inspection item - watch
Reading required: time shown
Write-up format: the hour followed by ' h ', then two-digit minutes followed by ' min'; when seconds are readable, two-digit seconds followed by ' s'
8 h 10 min
